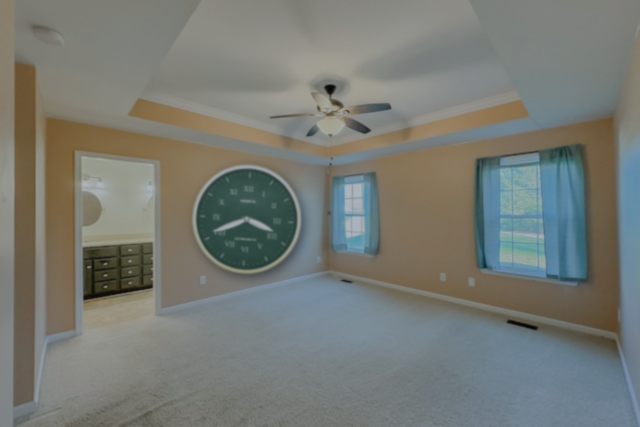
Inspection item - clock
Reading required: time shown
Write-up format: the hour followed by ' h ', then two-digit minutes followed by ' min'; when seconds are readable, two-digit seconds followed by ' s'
3 h 41 min
